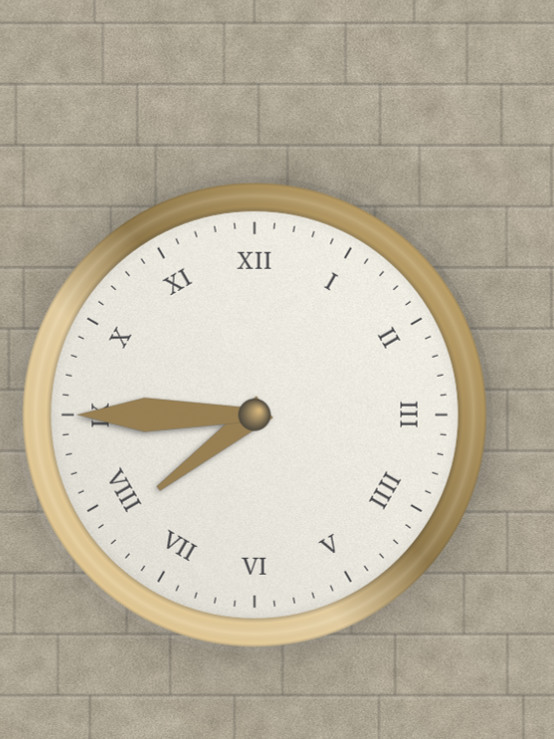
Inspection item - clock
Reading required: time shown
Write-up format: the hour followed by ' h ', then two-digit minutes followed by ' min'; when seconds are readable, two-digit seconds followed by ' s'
7 h 45 min
